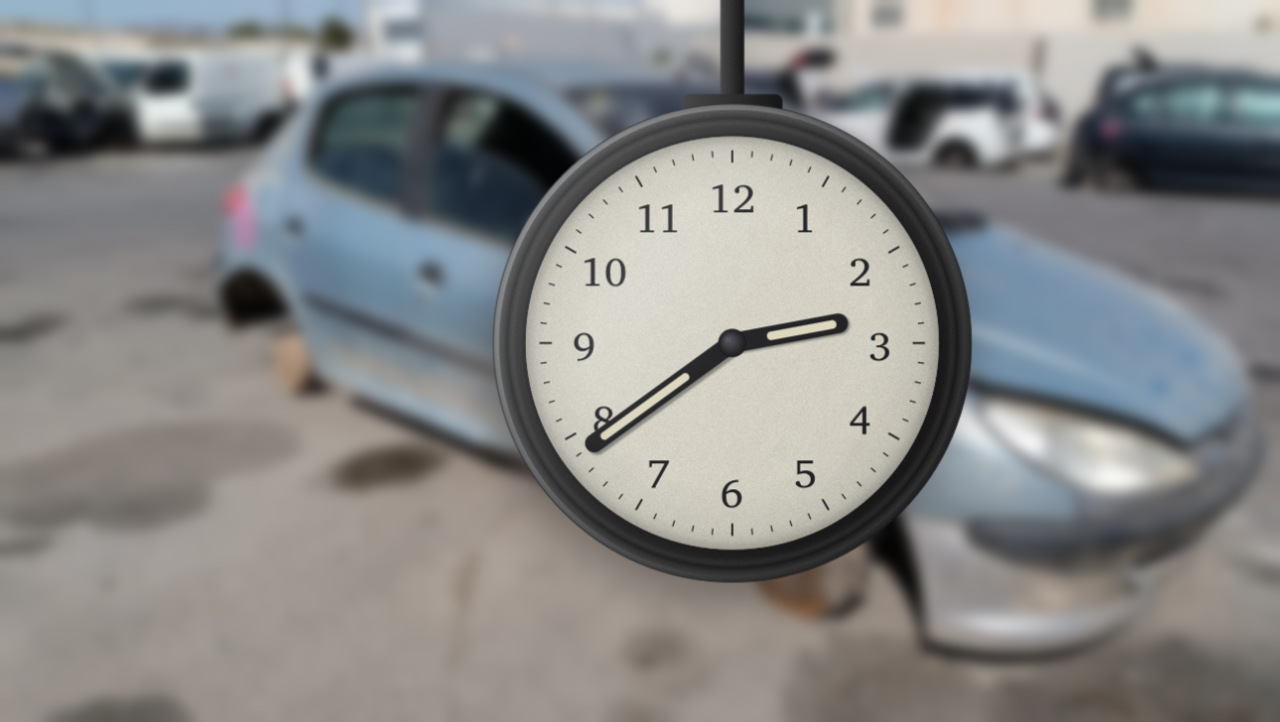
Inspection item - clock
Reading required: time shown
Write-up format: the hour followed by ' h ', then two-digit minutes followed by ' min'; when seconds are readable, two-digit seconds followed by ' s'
2 h 39 min
